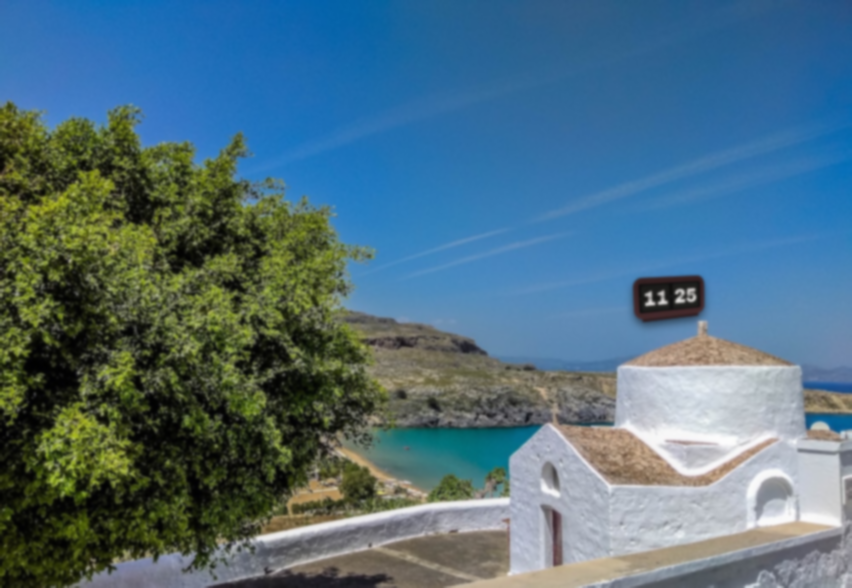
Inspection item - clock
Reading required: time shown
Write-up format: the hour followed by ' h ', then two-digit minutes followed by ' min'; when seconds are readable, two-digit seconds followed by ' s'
11 h 25 min
